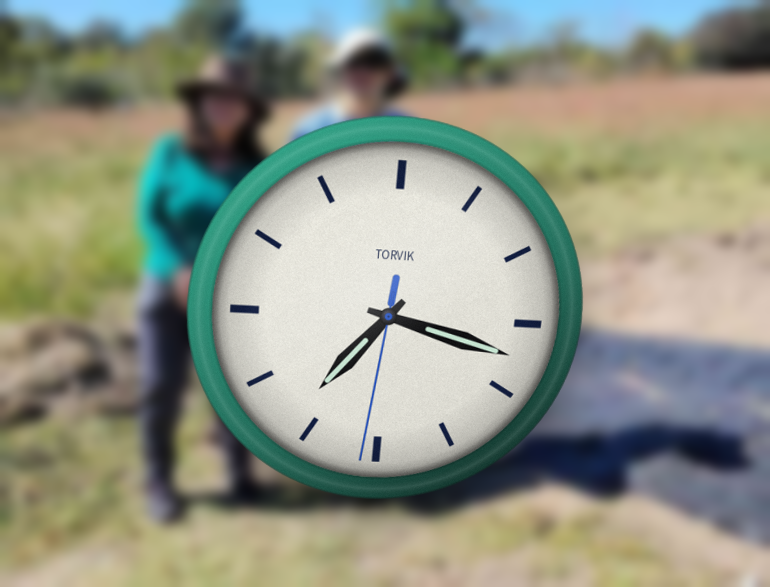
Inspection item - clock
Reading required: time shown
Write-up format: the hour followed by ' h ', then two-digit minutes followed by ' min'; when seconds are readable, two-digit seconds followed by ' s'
7 h 17 min 31 s
